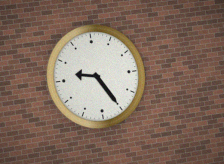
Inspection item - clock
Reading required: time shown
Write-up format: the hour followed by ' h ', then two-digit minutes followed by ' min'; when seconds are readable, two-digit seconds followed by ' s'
9 h 25 min
